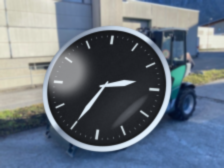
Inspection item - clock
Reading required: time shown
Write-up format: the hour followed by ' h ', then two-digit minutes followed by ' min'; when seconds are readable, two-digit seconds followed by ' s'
2 h 35 min
